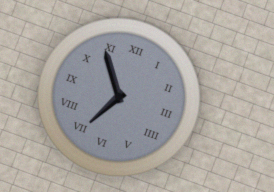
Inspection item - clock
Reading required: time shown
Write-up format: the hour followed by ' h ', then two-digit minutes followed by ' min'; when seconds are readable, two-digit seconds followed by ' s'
6 h 54 min
